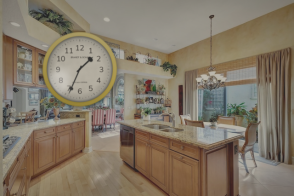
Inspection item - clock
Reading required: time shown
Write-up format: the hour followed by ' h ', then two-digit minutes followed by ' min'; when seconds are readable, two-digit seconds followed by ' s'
1 h 34 min
